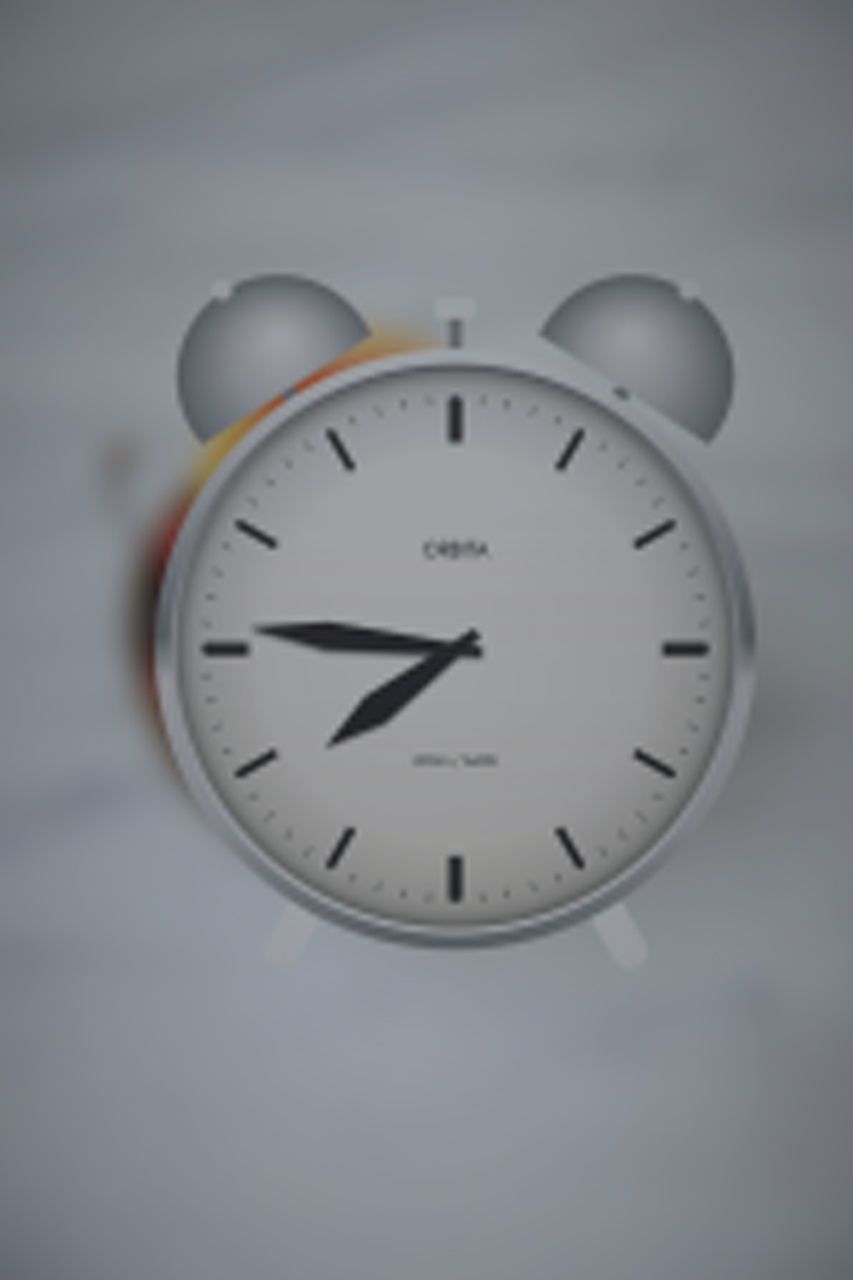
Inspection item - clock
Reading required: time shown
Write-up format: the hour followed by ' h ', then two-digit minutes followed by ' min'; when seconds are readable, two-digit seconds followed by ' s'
7 h 46 min
